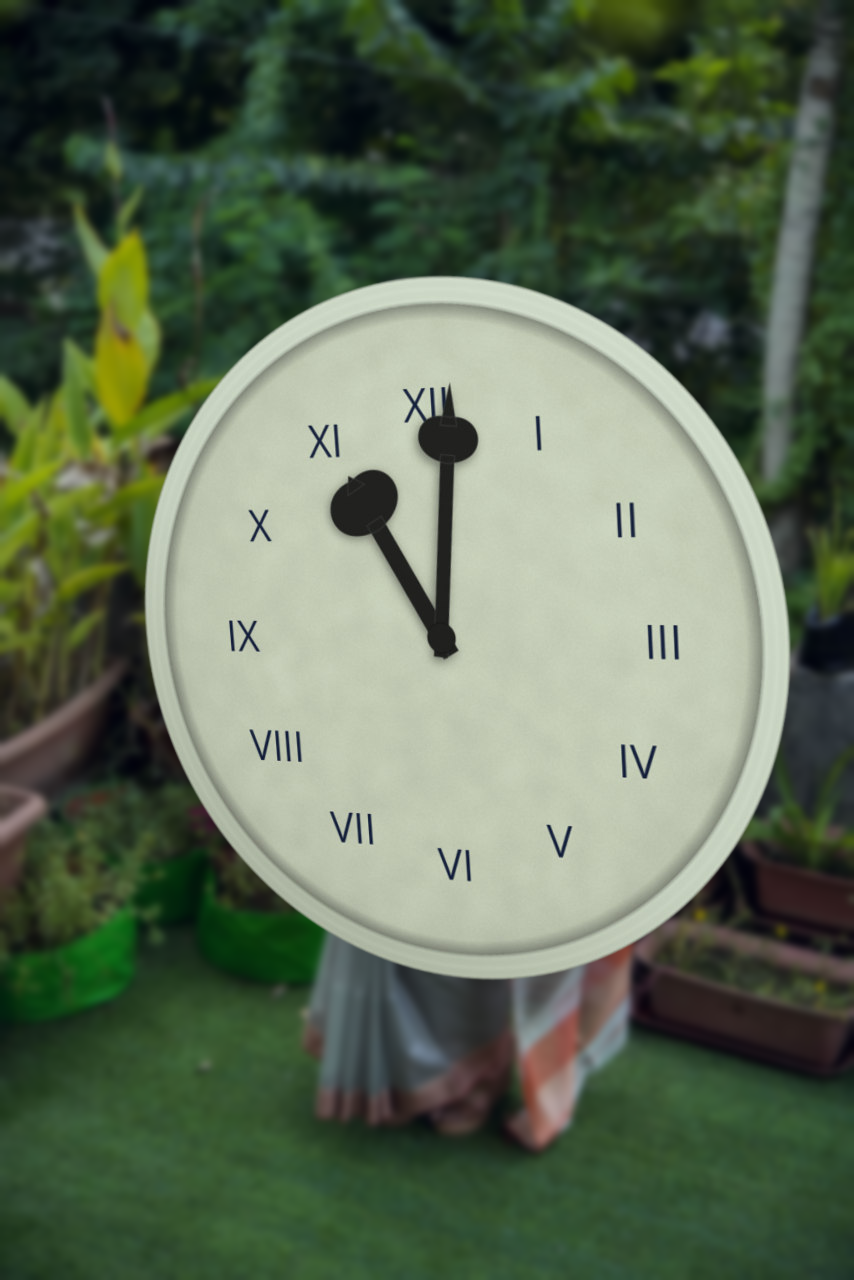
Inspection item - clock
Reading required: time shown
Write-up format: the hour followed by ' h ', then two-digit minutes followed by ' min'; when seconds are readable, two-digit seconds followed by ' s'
11 h 01 min
